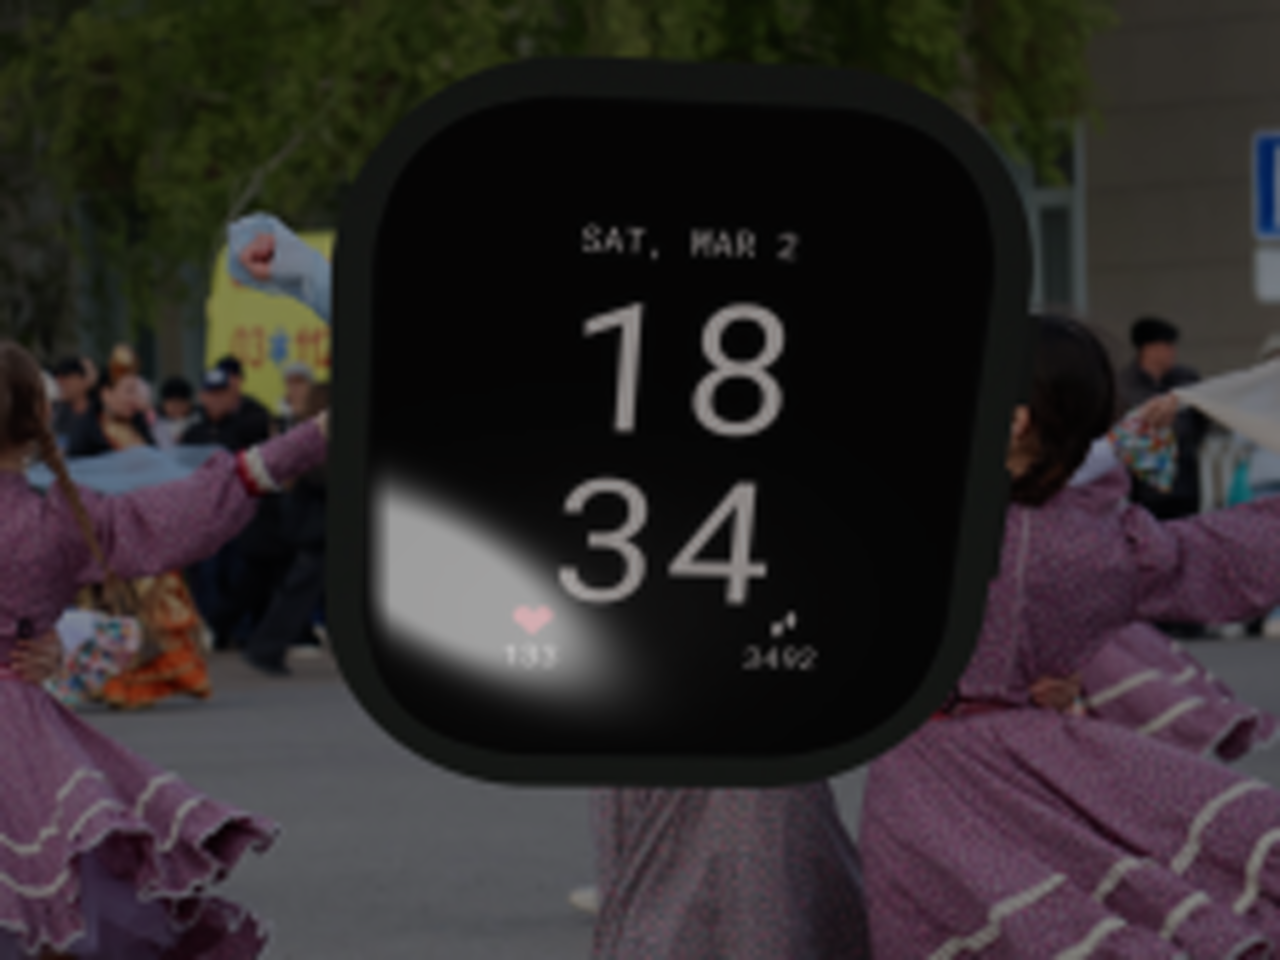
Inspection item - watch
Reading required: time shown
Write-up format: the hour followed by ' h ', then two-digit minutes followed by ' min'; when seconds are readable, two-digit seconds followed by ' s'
18 h 34 min
